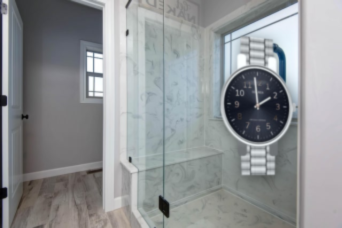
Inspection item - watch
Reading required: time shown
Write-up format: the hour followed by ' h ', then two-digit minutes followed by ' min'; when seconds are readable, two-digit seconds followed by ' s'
1 h 59 min
